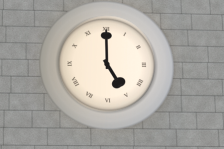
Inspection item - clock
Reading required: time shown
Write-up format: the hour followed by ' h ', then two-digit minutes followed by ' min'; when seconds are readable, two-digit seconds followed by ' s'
5 h 00 min
